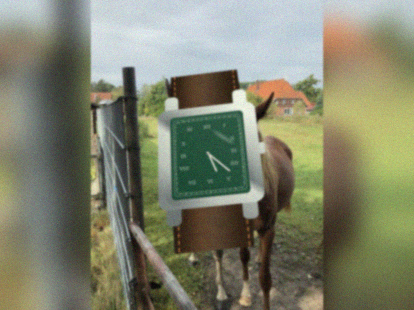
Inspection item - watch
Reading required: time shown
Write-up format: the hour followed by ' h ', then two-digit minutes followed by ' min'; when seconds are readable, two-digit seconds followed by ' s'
5 h 23 min
